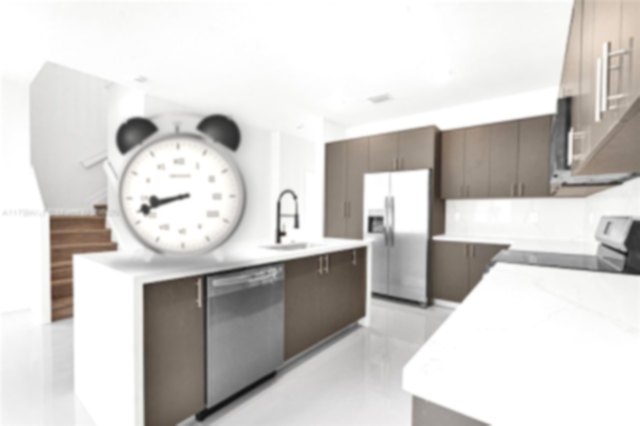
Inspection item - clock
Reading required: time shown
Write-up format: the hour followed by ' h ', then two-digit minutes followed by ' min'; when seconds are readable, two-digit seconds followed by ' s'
8 h 42 min
